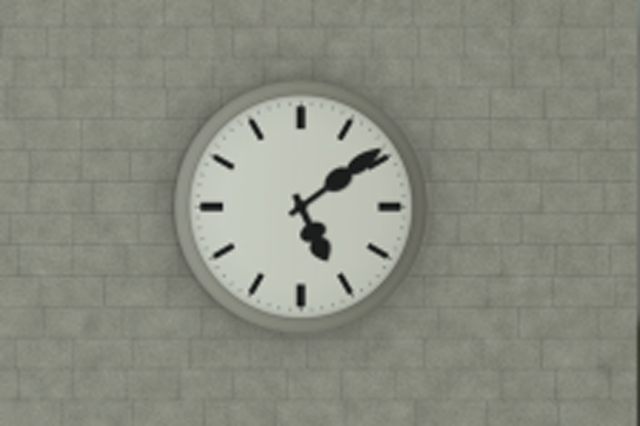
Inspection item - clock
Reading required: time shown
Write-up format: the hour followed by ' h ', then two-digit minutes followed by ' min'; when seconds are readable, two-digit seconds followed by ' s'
5 h 09 min
